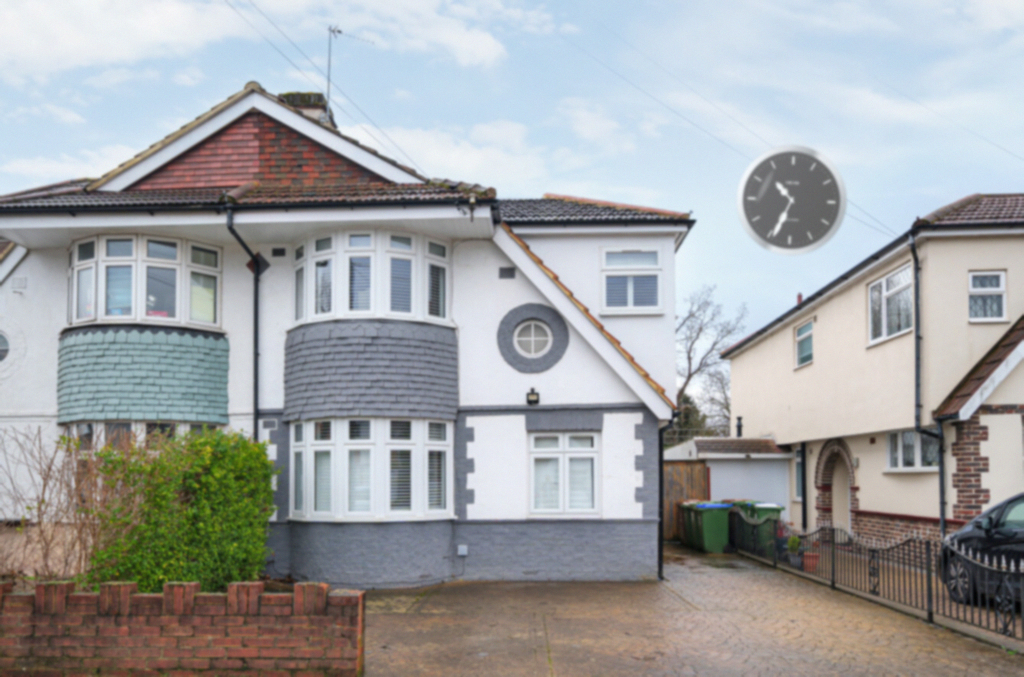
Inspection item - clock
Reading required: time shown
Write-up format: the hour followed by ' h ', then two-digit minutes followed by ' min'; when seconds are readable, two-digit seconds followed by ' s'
10 h 34 min
